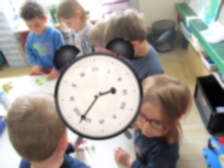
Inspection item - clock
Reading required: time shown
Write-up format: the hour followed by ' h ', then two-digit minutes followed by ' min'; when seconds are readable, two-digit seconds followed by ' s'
2 h 37 min
